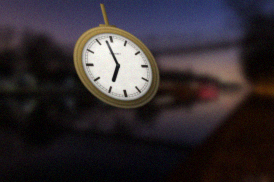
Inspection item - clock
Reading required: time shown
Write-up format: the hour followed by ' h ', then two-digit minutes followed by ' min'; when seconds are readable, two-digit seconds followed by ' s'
6 h 58 min
